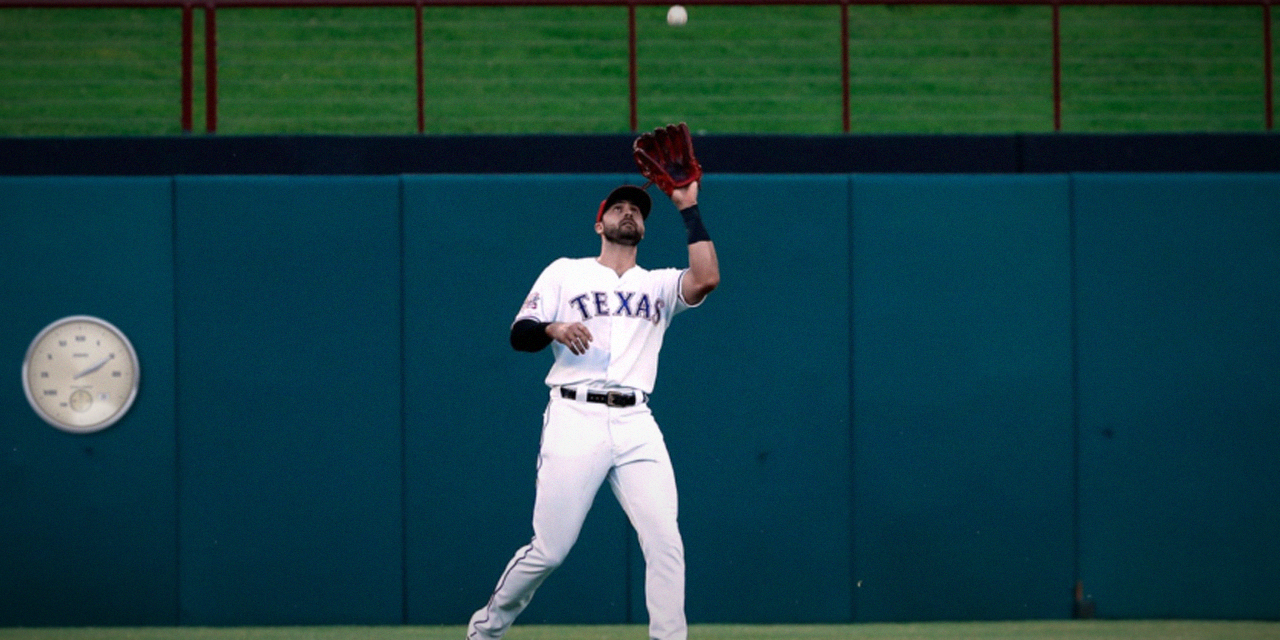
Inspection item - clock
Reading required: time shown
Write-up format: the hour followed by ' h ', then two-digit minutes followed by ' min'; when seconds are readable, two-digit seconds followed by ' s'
2 h 10 min
